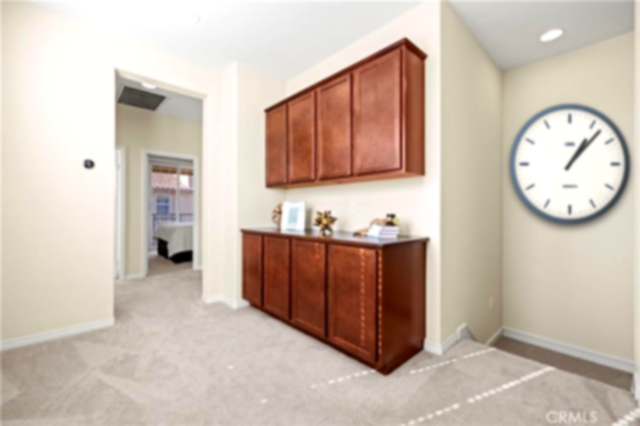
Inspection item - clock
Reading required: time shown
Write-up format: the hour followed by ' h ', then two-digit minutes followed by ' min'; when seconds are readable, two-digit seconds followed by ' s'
1 h 07 min
